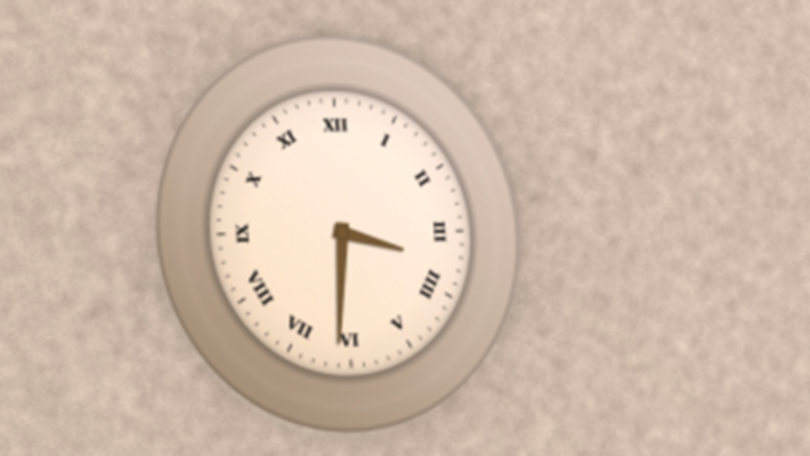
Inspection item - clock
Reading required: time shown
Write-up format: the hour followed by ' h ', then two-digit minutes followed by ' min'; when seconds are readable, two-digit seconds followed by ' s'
3 h 31 min
